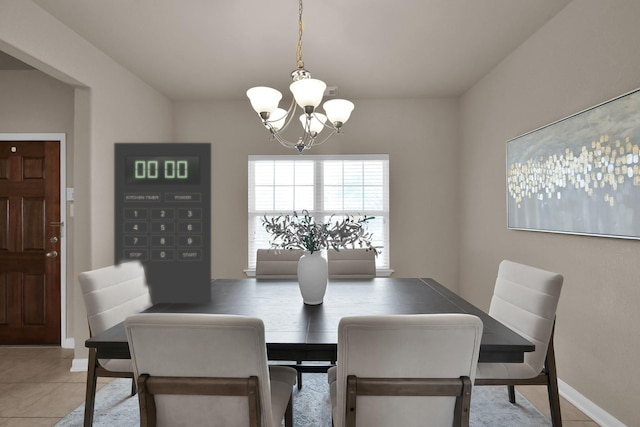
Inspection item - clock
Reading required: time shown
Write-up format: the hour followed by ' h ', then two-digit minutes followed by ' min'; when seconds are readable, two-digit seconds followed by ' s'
0 h 00 min
